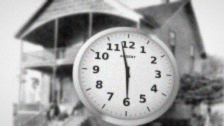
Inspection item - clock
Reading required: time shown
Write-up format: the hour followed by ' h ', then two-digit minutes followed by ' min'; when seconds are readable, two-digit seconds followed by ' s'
5 h 58 min
